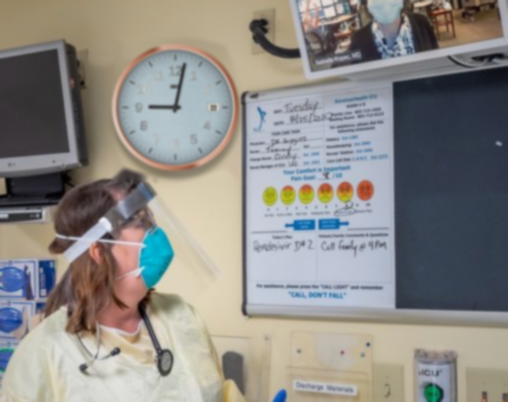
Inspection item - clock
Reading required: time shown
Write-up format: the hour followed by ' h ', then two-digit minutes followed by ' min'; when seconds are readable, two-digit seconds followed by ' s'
9 h 02 min
